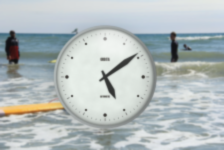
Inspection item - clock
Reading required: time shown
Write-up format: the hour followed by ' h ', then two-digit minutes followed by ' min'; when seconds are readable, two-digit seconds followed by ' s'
5 h 09 min
